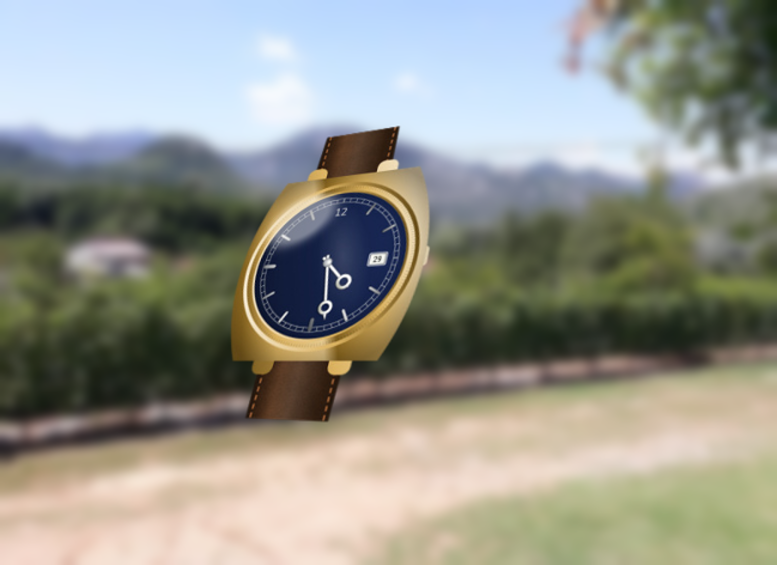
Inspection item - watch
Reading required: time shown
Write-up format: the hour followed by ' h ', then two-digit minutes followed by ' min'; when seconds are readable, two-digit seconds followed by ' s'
4 h 28 min
